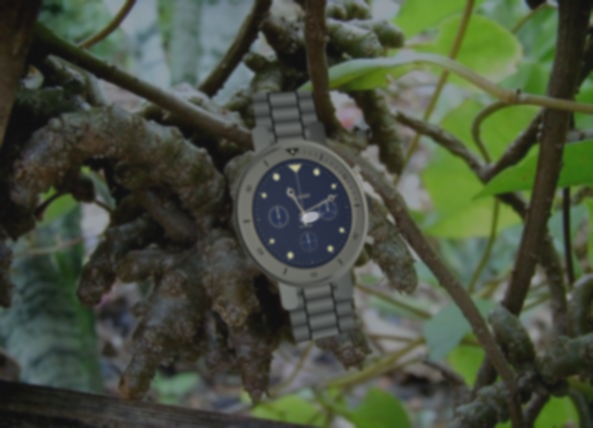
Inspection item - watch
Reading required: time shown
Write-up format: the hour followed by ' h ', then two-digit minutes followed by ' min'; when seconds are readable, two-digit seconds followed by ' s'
11 h 12 min
